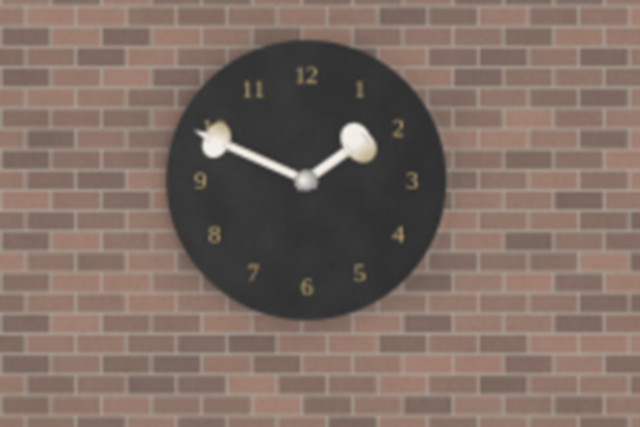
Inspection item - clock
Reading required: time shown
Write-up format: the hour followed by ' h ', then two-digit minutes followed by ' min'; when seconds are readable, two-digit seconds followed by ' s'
1 h 49 min
